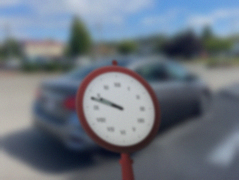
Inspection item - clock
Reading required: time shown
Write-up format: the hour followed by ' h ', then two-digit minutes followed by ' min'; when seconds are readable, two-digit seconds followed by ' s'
9 h 48 min
